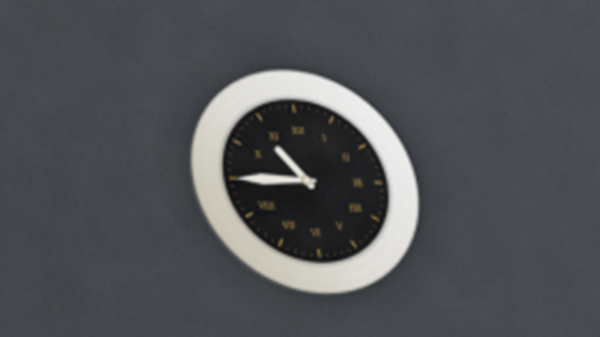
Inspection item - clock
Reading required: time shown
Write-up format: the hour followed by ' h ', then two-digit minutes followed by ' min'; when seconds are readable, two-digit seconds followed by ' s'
10 h 45 min
